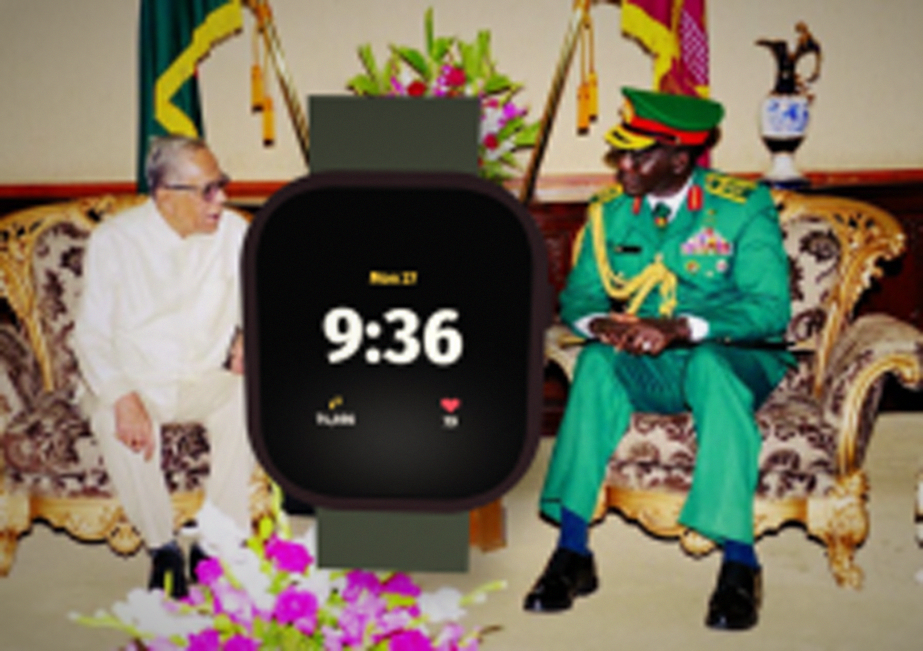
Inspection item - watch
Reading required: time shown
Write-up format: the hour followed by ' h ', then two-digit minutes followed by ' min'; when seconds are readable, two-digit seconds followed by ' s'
9 h 36 min
